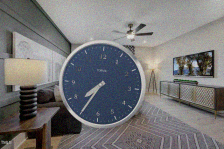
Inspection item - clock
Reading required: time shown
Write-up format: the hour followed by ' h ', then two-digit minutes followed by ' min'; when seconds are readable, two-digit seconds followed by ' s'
7 h 35 min
